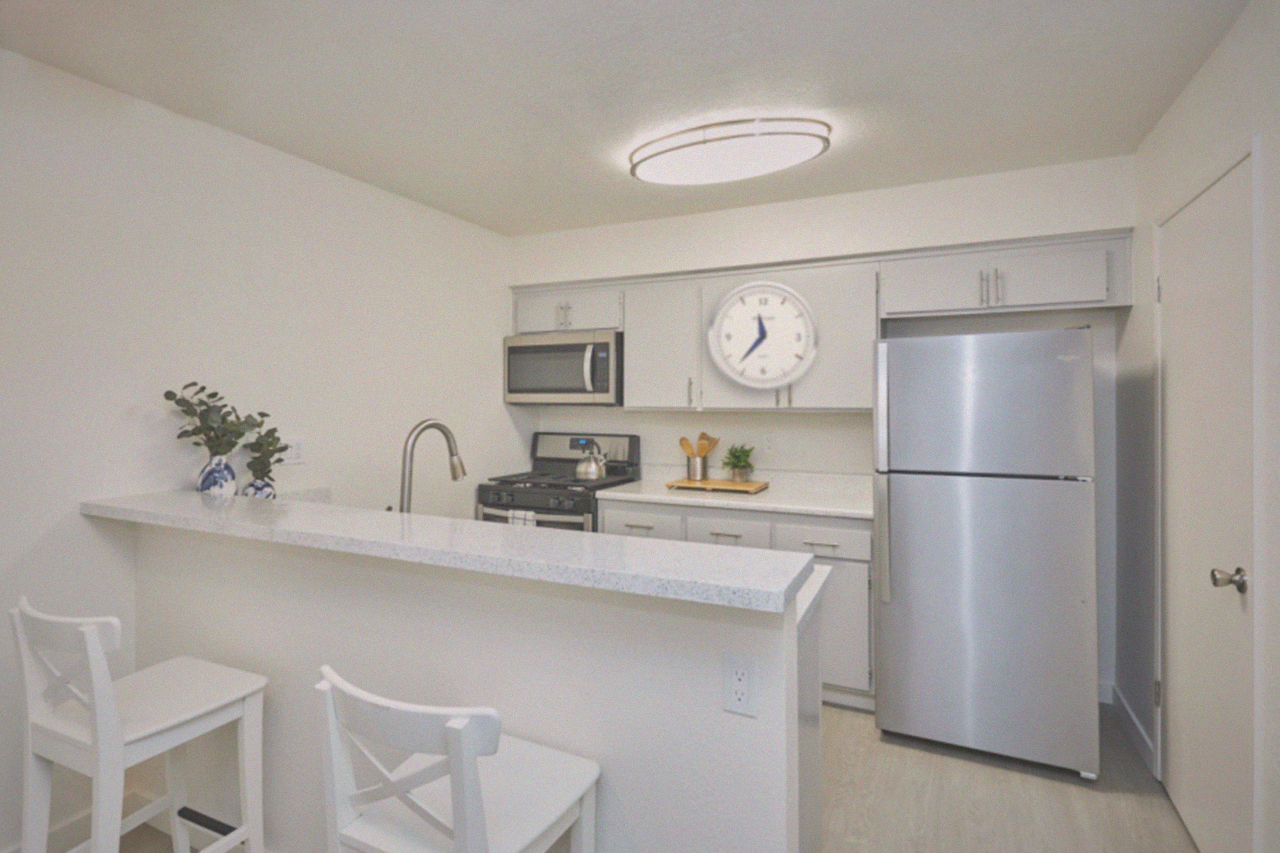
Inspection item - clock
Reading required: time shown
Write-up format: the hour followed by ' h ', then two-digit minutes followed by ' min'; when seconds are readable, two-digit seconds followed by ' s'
11 h 37 min
